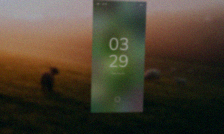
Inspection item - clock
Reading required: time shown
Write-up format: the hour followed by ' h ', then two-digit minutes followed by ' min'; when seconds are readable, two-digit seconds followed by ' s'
3 h 29 min
